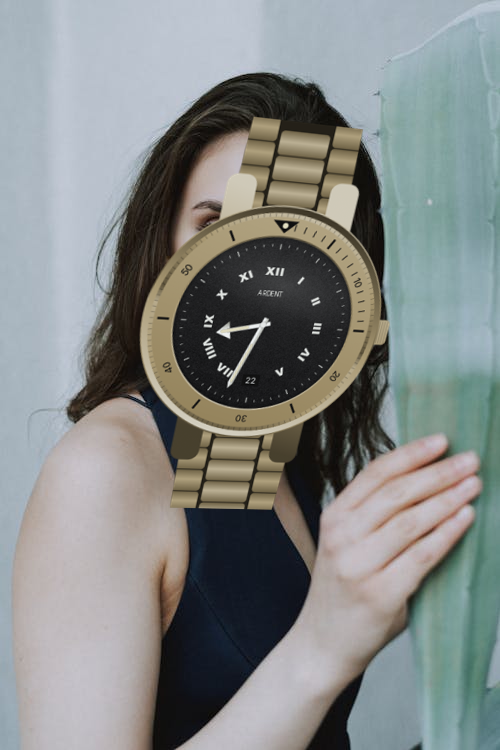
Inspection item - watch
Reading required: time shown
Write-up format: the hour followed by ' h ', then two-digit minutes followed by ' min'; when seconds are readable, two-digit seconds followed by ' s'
8 h 33 min
